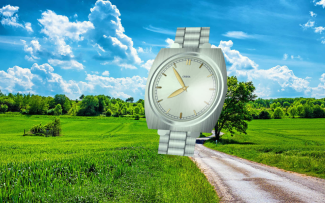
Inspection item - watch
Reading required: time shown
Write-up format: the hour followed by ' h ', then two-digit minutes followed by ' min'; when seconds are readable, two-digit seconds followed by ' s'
7 h 54 min
